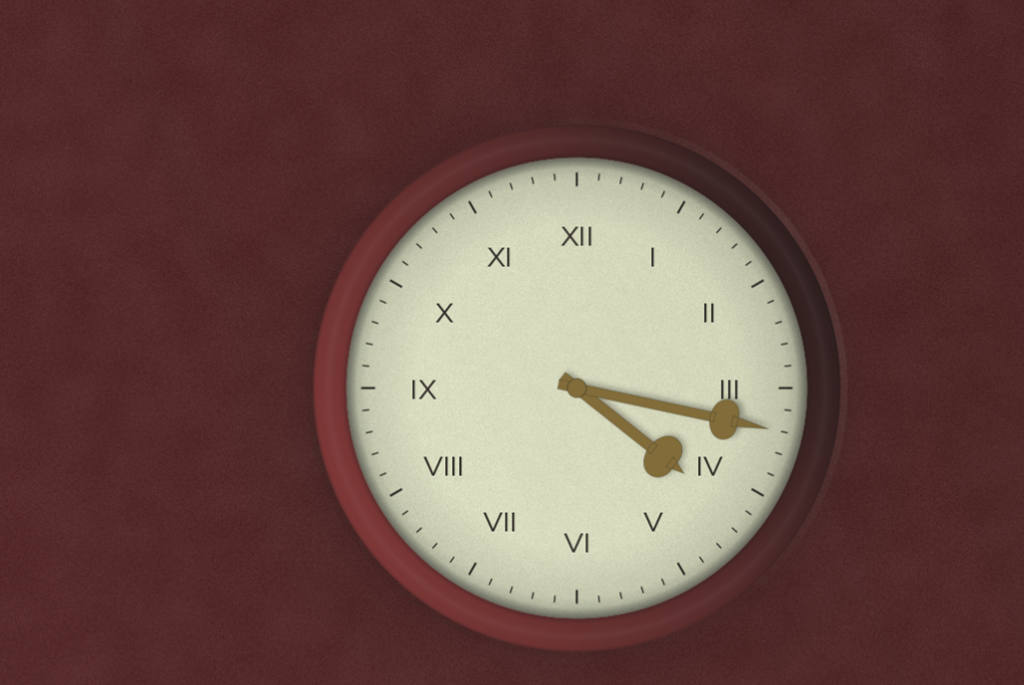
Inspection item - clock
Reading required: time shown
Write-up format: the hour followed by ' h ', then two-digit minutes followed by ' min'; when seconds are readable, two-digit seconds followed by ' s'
4 h 17 min
